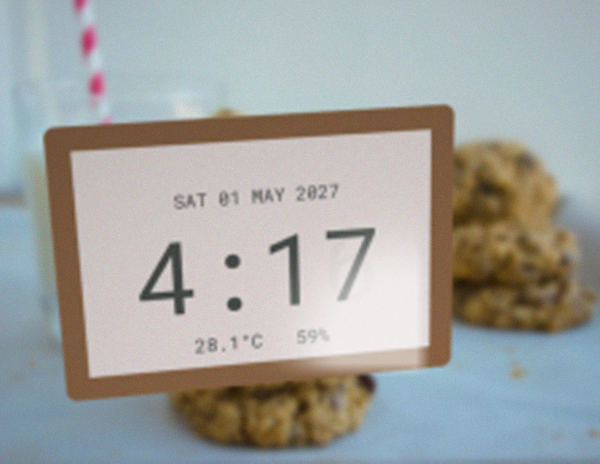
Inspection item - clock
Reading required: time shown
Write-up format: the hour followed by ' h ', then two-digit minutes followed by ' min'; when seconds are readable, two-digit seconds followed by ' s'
4 h 17 min
